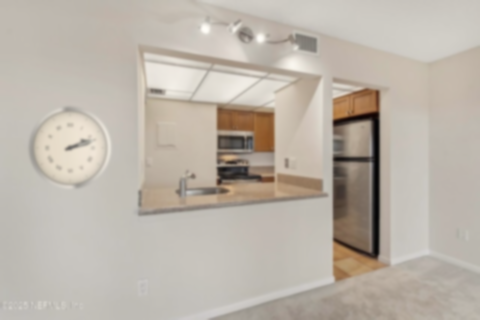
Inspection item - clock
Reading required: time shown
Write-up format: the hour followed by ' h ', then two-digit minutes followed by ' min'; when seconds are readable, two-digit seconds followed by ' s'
2 h 12 min
